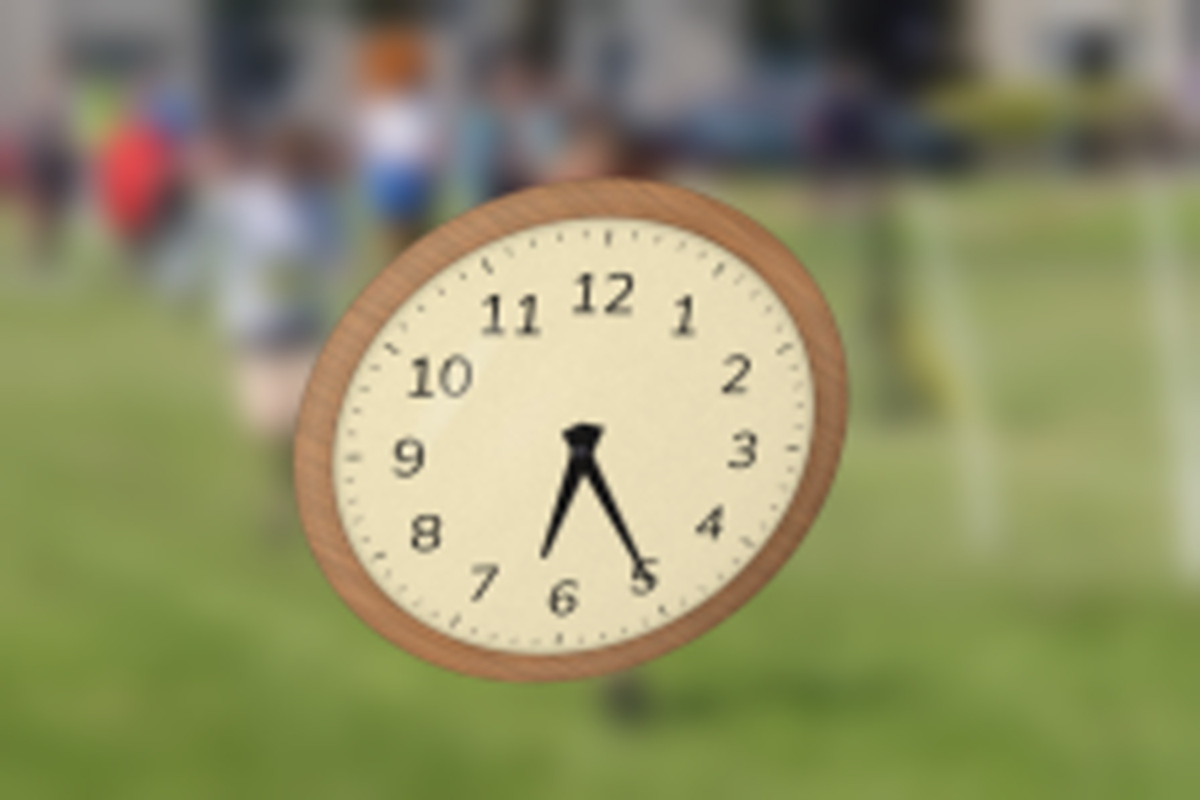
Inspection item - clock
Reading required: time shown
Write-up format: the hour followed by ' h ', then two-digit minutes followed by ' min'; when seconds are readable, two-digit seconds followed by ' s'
6 h 25 min
